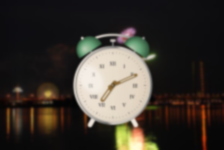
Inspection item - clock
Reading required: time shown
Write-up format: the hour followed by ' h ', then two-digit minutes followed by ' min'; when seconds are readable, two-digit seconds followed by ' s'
7 h 11 min
